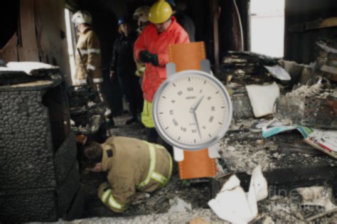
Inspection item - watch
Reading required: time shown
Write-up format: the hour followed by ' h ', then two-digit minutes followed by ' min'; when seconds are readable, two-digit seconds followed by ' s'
1 h 28 min
